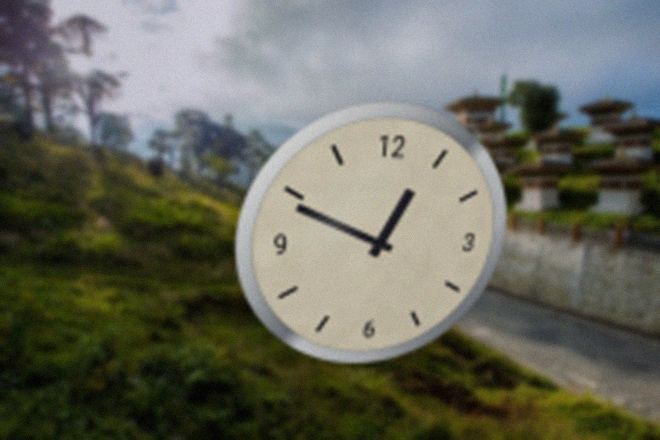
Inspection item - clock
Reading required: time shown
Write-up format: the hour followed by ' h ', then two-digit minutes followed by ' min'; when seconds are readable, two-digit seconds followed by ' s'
12 h 49 min
